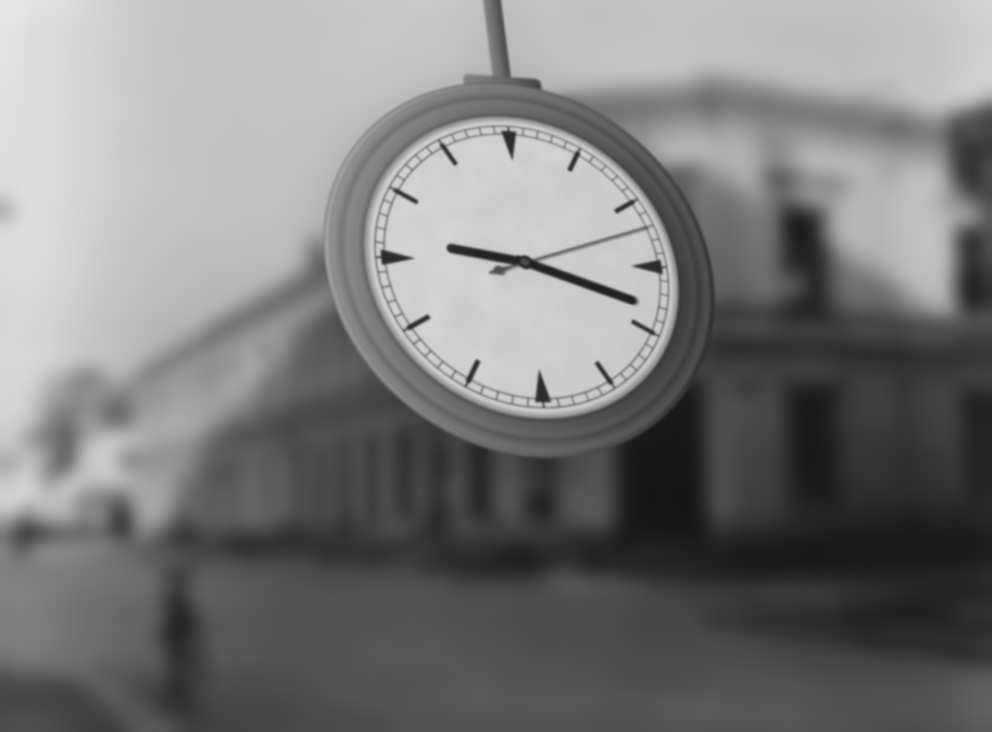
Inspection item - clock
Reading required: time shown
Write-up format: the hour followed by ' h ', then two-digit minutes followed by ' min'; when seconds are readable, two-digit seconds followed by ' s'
9 h 18 min 12 s
